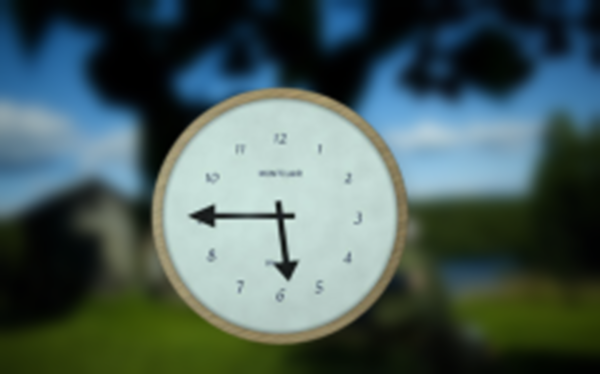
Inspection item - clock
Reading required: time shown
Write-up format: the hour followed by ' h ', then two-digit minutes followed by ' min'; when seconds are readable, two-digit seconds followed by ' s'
5 h 45 min
